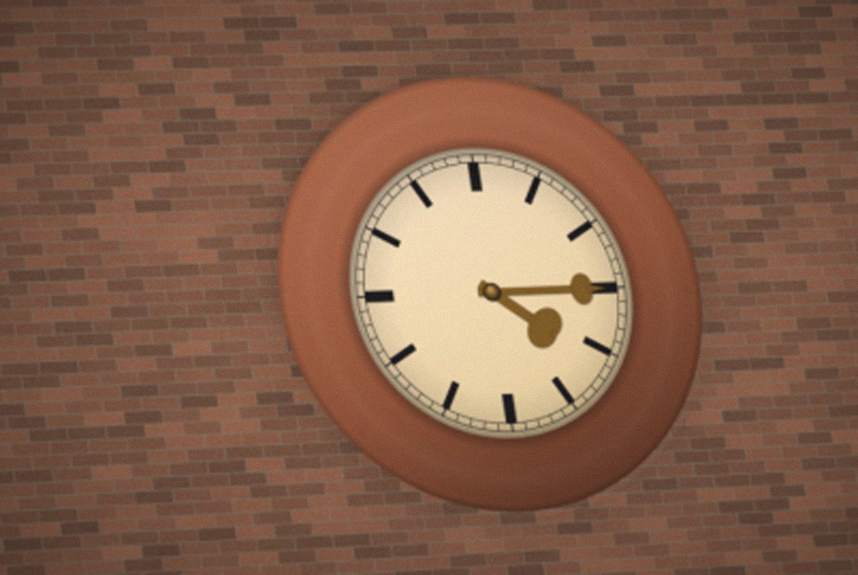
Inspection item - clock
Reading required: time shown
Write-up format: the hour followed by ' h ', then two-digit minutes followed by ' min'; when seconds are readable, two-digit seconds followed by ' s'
4 h 15 min
